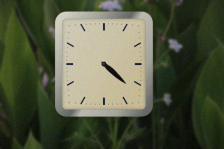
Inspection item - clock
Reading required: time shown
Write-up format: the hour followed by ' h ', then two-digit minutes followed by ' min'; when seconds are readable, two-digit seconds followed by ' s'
4 h 22 min
